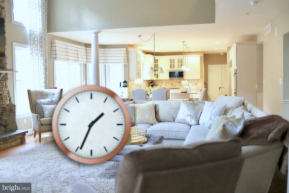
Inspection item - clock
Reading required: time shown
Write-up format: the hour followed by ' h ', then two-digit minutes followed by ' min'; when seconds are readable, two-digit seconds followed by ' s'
1 h 34 min
